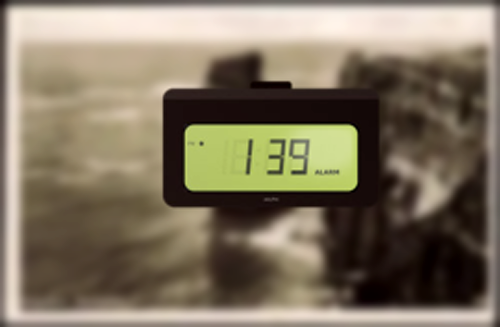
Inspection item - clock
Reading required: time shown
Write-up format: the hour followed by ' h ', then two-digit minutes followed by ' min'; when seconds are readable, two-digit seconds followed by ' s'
1 h 39 min
